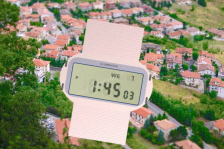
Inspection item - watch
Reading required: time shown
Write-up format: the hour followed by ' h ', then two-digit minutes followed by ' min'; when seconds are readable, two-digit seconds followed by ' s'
1 h 45 min 03 s
